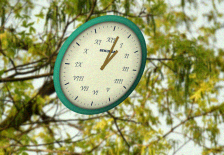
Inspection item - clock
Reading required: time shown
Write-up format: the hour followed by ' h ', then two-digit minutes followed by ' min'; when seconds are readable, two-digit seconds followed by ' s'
1 h 02 min
